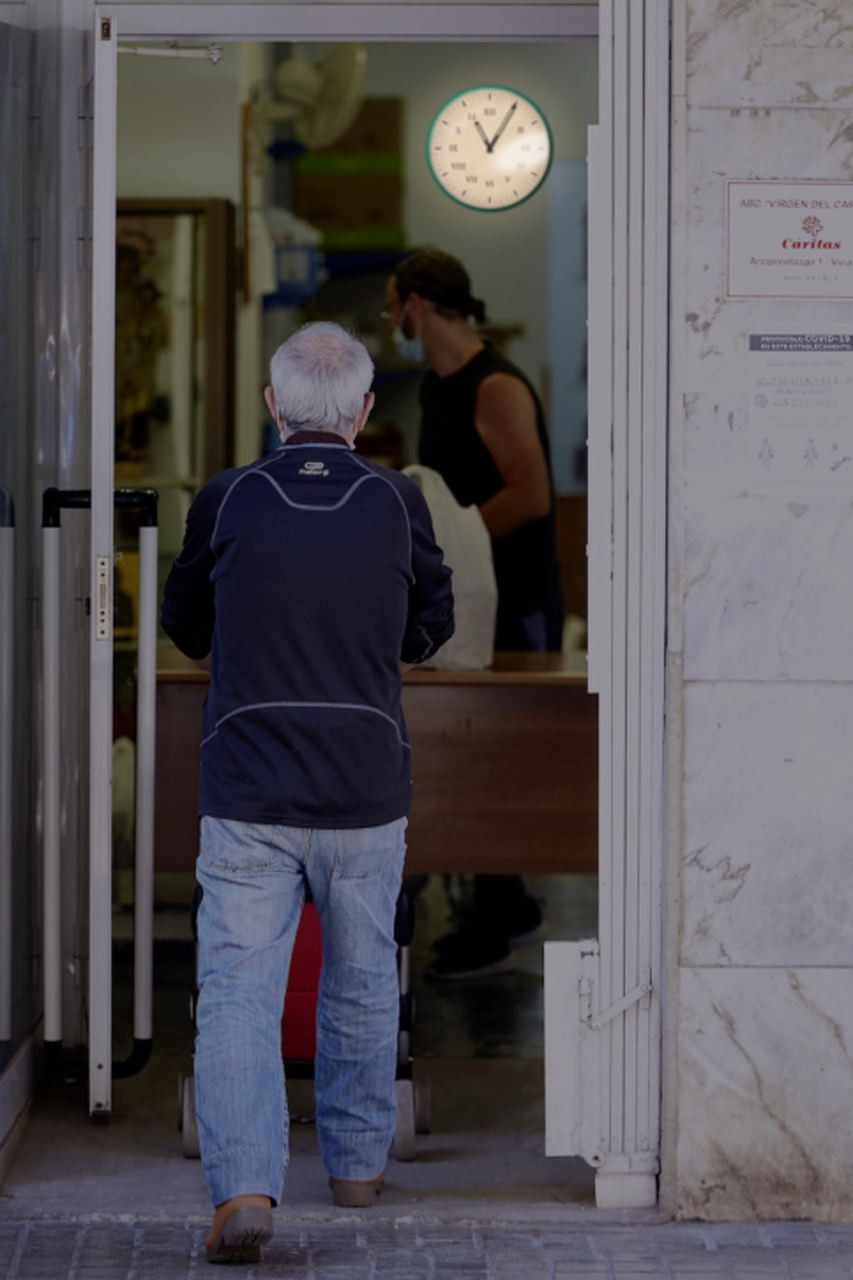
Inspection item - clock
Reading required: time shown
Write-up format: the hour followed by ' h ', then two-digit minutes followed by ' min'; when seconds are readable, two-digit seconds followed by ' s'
11 h 05 min
